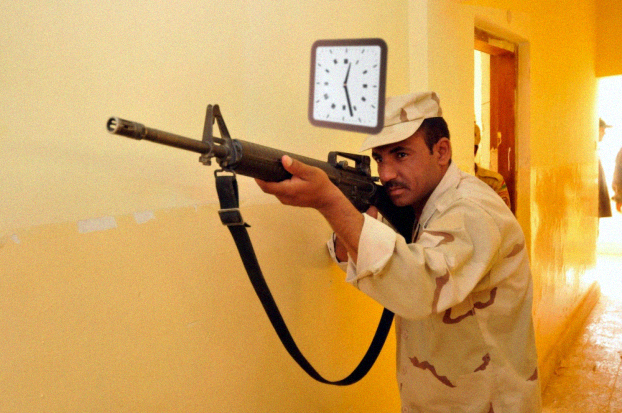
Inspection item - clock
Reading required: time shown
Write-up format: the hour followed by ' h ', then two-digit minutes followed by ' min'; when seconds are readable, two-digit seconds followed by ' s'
12 h 27 min
